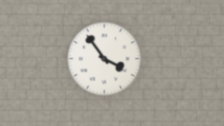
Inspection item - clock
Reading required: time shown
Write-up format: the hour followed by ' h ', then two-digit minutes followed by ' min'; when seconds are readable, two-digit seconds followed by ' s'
3 h 54 min
